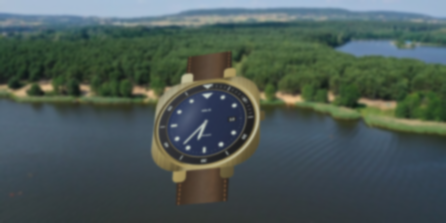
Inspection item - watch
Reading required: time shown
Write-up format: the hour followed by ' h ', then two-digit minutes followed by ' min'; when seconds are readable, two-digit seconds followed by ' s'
6 h 37 min
